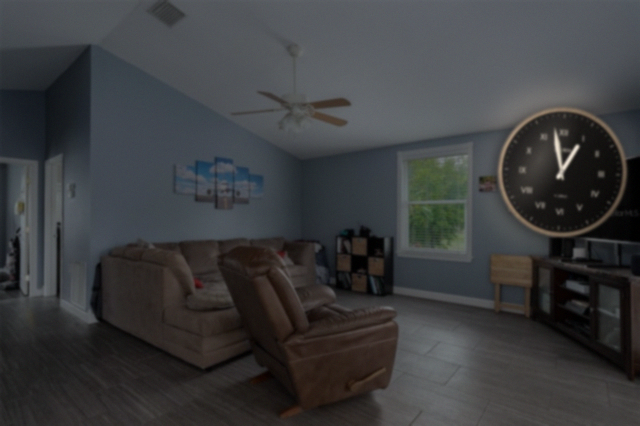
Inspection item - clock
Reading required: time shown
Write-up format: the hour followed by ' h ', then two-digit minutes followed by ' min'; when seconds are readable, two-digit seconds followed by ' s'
12 h 58 min
